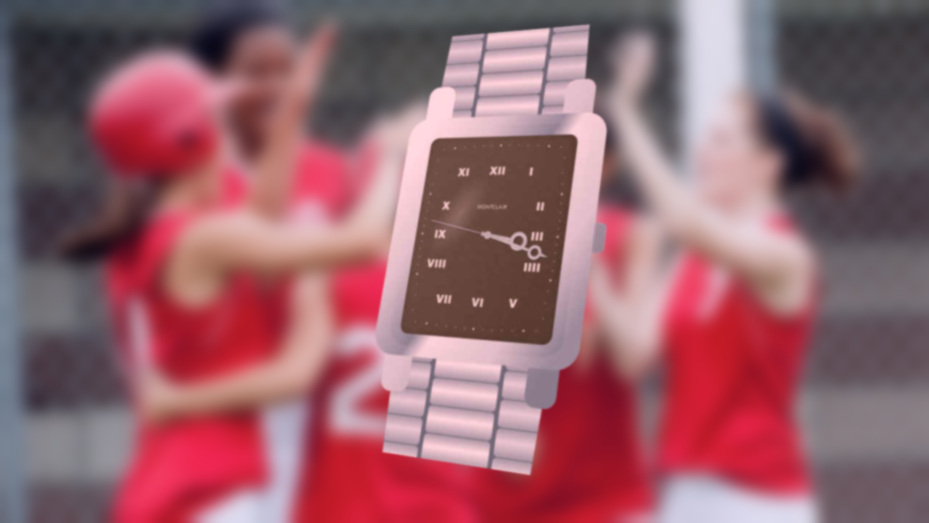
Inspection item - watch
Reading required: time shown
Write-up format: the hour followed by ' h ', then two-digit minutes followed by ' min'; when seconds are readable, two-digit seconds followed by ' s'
3 h 17 min 47 s
